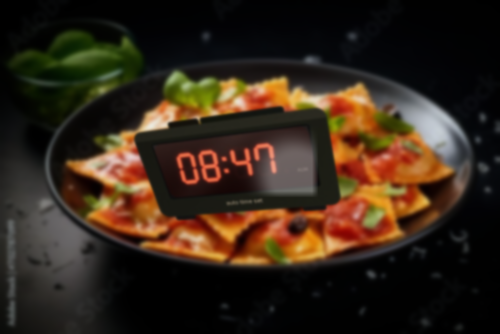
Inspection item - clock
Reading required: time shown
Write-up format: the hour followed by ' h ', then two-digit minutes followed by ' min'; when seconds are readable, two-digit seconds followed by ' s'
8 h 47 min
